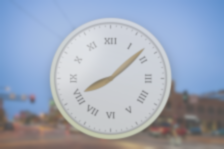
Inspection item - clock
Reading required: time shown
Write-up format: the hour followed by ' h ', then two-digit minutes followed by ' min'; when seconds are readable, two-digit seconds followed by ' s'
8 h 08 min
